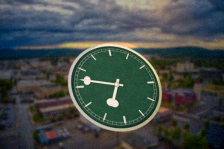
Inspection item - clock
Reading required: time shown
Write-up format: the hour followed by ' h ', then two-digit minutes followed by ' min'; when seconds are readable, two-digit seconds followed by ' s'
6 h 47 min
